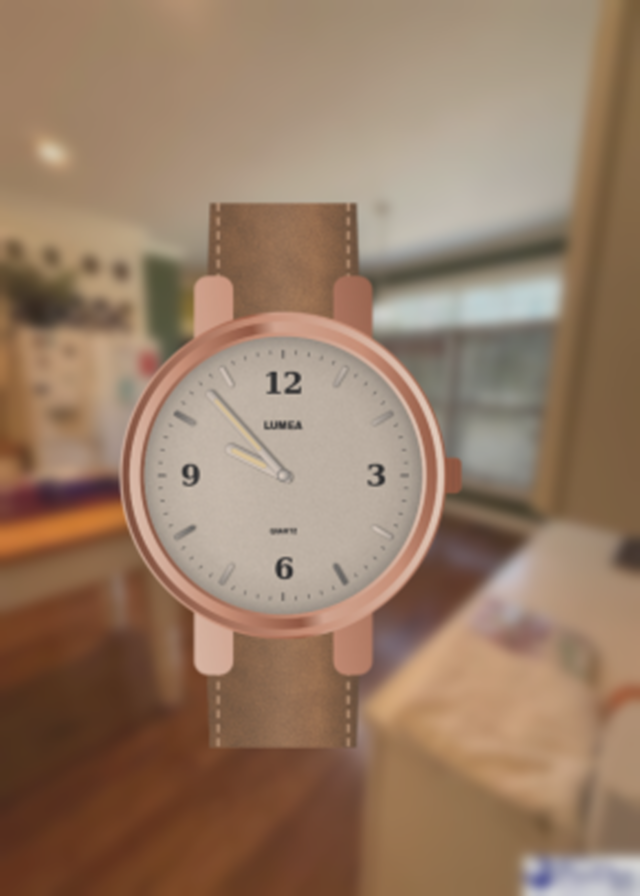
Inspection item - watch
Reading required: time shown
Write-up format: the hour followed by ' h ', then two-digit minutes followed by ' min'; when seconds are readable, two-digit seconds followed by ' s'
9 h 53 min
